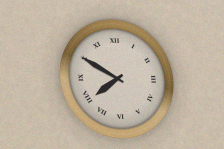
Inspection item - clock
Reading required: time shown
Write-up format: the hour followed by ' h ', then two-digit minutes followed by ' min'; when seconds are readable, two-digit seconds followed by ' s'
7 h 50 min
